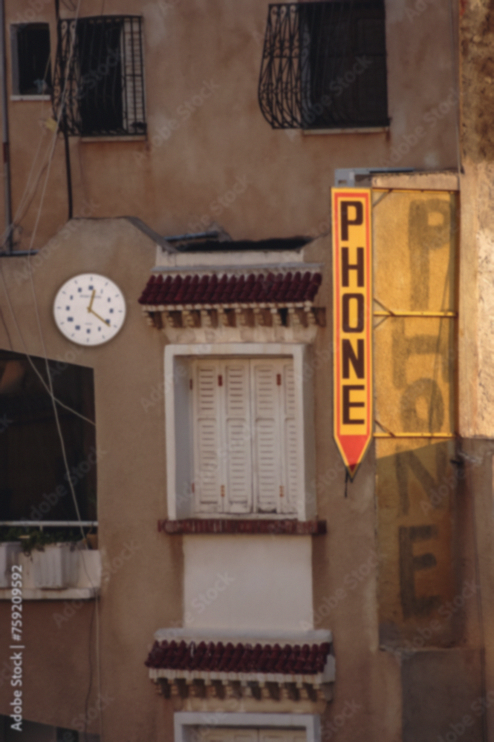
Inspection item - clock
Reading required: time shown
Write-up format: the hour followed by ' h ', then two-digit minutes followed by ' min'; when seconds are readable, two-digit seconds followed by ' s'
12 h 21 min
